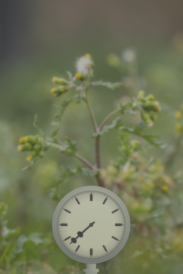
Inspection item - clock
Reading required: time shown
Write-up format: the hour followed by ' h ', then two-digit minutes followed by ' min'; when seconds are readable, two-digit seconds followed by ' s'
7 h 38 min
